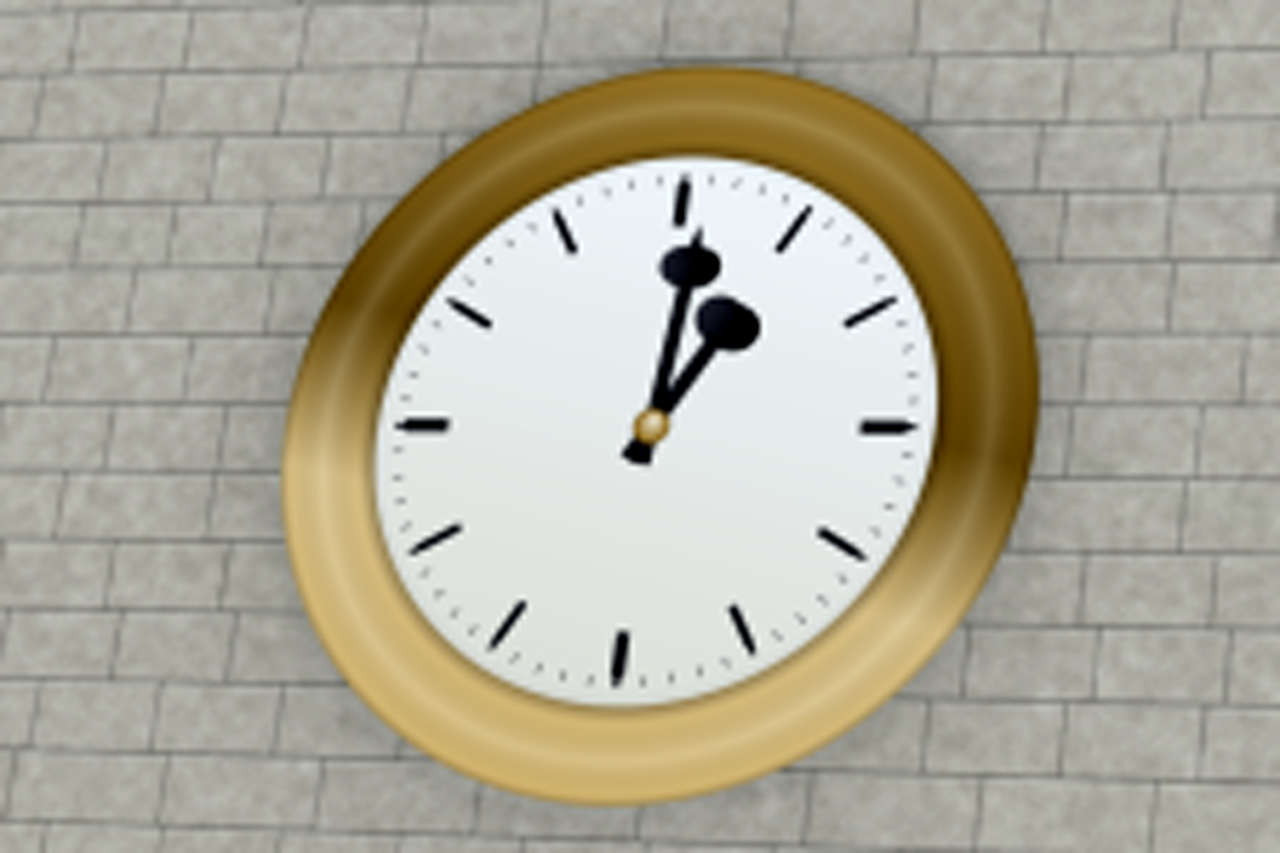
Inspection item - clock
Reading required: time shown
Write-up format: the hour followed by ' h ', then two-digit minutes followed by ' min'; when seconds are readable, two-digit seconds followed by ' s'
1 h 01 min
